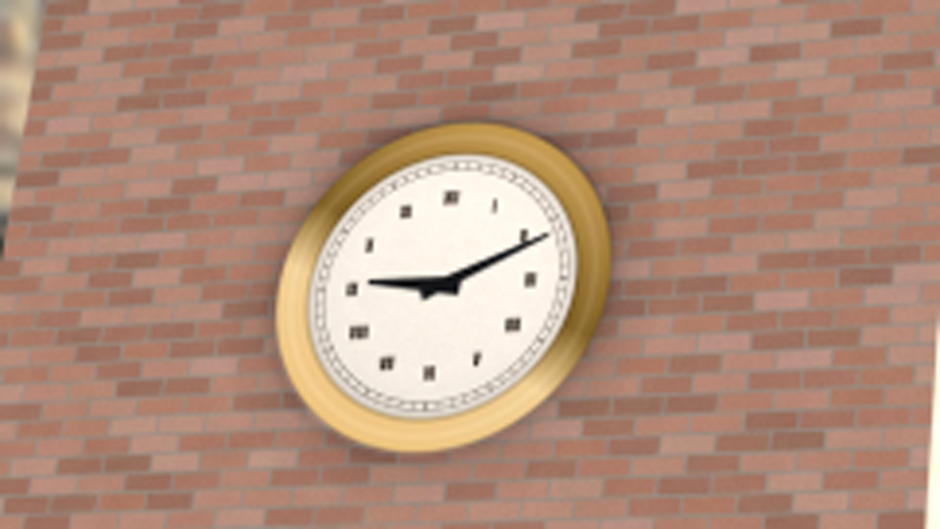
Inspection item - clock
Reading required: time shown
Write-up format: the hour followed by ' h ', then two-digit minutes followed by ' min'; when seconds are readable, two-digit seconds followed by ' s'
9 h 11 min
